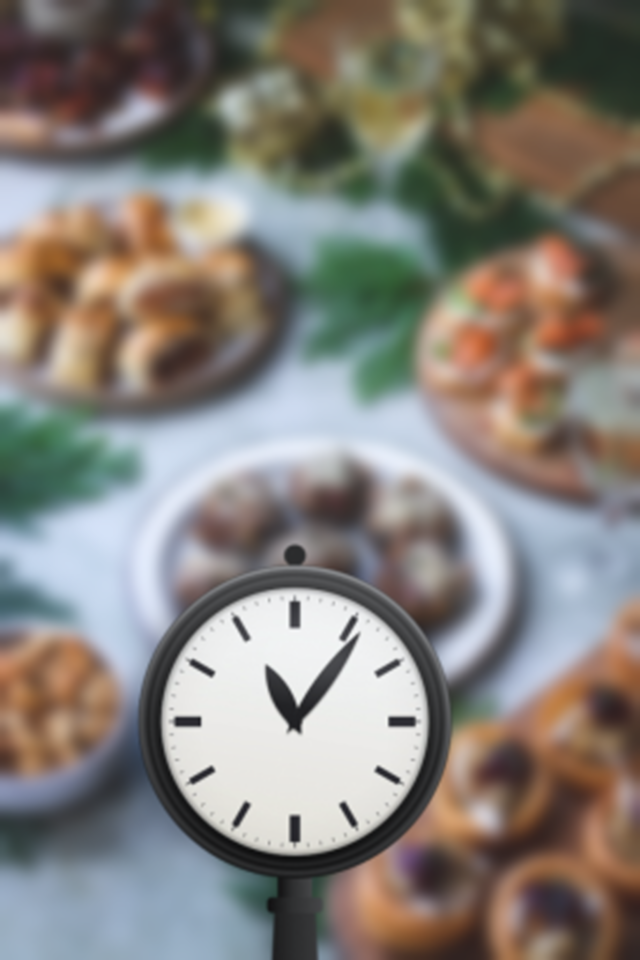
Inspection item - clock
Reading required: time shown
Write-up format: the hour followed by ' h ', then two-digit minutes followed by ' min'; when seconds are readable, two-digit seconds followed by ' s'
11 h 06 min
